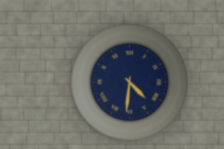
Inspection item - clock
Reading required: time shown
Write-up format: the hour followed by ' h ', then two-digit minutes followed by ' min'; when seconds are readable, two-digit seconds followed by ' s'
4 h 31 min
